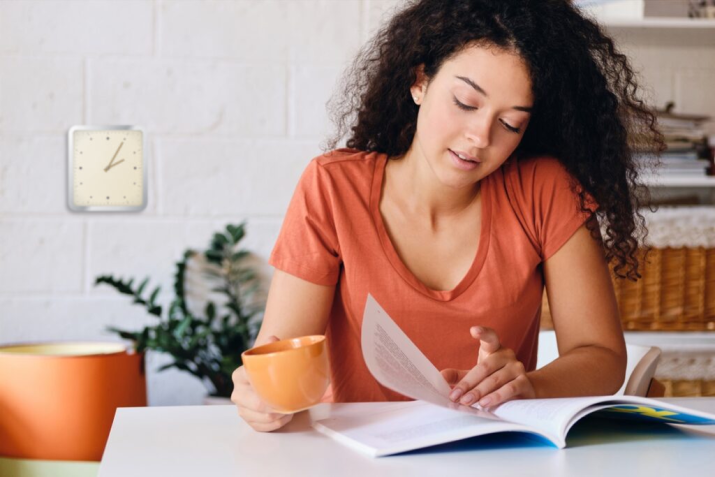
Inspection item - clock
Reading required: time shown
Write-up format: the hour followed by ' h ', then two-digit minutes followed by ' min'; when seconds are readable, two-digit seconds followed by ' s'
2 h 05 min
